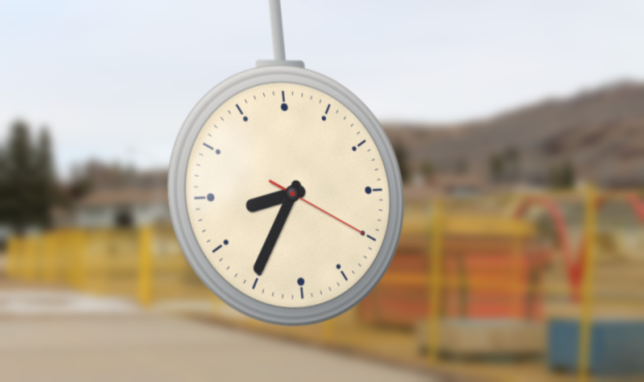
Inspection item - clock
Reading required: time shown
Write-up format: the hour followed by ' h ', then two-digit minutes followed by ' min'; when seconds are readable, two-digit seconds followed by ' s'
8 h 35 min 20 s
